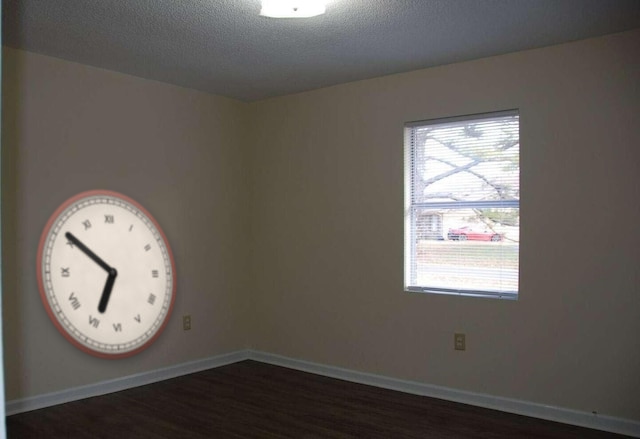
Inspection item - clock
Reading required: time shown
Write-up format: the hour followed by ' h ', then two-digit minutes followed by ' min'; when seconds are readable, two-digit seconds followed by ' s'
6 h 51 min
